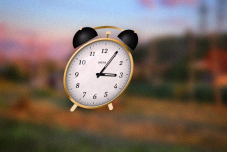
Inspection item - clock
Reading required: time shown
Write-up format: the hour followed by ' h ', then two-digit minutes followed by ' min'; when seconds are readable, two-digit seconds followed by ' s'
3 h 05 min
